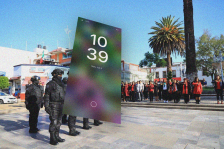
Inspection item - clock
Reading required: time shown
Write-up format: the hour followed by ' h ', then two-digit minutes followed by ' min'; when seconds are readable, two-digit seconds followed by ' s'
10 h 39 min
